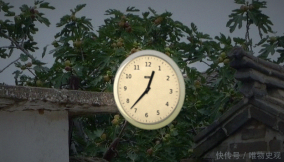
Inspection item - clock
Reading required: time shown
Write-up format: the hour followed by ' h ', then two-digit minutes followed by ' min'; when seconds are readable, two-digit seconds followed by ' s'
12 h 37 min
